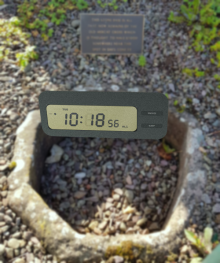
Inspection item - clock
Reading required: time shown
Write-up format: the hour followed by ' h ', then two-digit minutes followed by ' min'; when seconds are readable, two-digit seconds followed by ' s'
10 h 18 min 56 s
